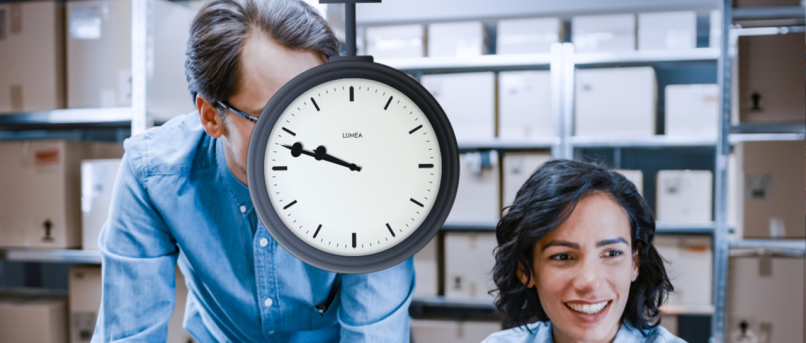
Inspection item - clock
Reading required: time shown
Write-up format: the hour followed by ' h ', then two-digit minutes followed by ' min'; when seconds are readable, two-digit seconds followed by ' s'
9 h 48 min
